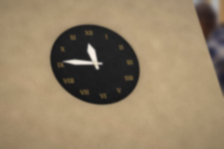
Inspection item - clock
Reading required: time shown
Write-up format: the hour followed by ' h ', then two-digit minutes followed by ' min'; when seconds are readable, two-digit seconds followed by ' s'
11 h 46 min
